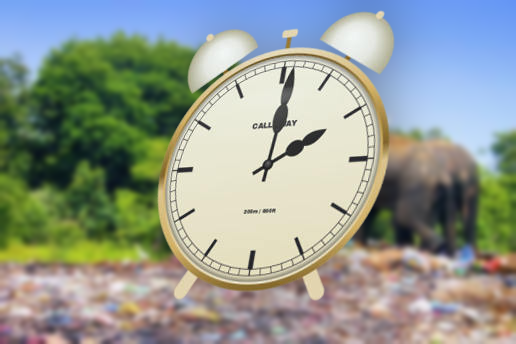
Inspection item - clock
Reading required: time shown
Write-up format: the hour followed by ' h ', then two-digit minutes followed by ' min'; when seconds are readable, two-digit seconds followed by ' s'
2 h 01 min
